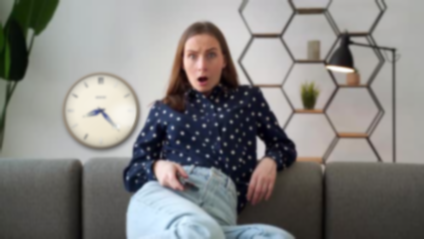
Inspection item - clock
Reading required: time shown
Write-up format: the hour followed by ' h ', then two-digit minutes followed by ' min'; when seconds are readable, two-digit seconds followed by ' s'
8 h 23 min
